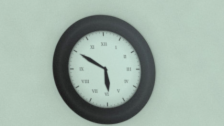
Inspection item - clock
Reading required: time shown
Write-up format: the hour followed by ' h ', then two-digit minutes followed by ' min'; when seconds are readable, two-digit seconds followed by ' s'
5 h 50 min
